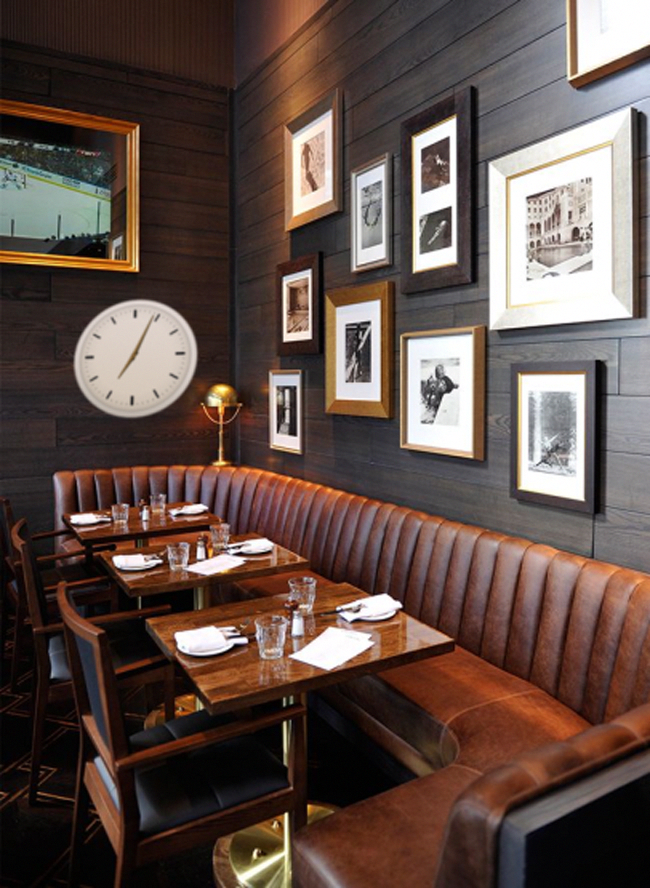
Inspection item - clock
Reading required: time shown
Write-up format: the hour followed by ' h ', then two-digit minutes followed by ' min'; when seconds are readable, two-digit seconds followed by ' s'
7 h 04 min
